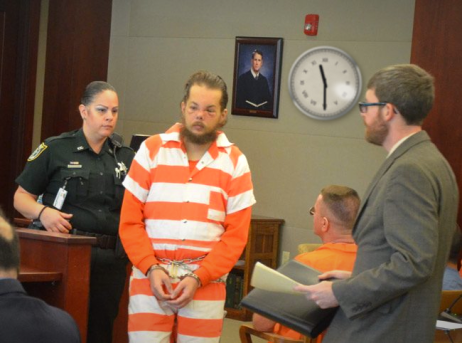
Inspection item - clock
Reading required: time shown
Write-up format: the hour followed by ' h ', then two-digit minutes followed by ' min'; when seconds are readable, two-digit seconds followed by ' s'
11 h 30 min
